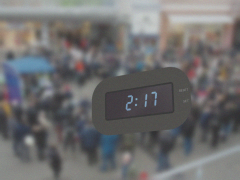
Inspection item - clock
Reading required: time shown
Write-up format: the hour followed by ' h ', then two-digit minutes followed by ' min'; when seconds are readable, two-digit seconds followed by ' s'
2 h 17 min
